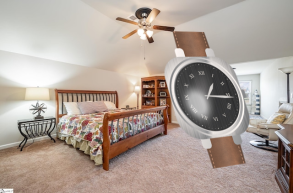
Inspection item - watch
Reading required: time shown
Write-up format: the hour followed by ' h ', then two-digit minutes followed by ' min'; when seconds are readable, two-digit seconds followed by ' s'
1 h 16 min
